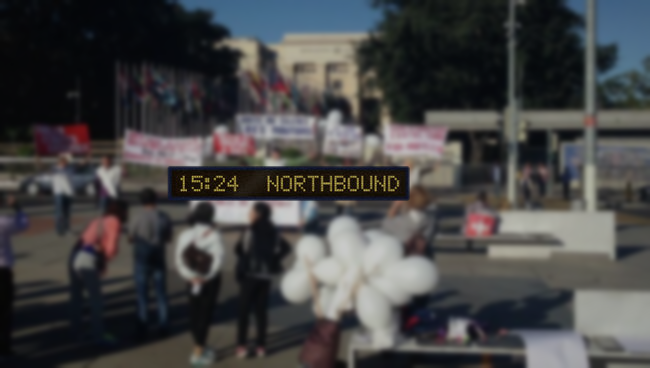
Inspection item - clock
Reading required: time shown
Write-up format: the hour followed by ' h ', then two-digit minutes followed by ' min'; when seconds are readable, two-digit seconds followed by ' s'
15 h 24 min
